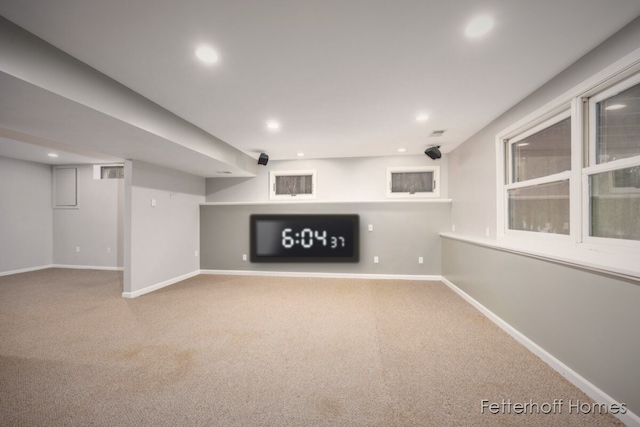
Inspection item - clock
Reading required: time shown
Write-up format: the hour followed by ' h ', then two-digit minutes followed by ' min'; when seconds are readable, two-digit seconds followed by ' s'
6 h 04 min 37 s
